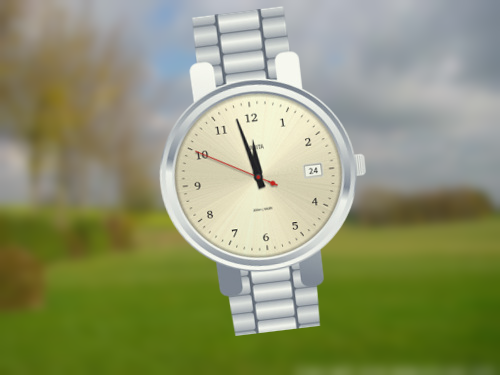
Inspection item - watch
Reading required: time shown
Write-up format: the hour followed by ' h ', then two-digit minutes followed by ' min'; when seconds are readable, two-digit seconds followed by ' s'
11 h 57 min 50 s
